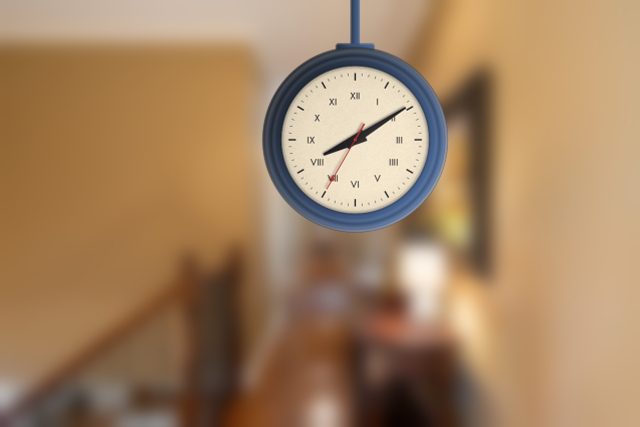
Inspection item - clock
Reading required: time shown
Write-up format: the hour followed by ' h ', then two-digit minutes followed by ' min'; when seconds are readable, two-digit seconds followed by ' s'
8 h 09 min 35 s
